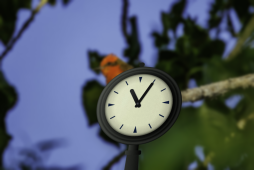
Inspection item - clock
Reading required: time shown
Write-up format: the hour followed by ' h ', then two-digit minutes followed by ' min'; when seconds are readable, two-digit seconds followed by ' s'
11 h 05 min
